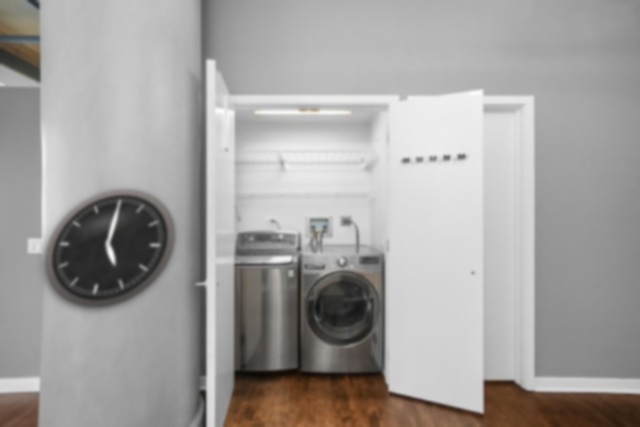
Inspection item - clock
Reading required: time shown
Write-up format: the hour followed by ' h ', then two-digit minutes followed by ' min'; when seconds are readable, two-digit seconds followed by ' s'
5 h 00 min
